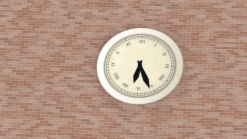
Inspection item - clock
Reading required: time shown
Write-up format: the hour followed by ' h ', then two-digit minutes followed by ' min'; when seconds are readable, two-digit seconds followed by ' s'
6 h 26 min
